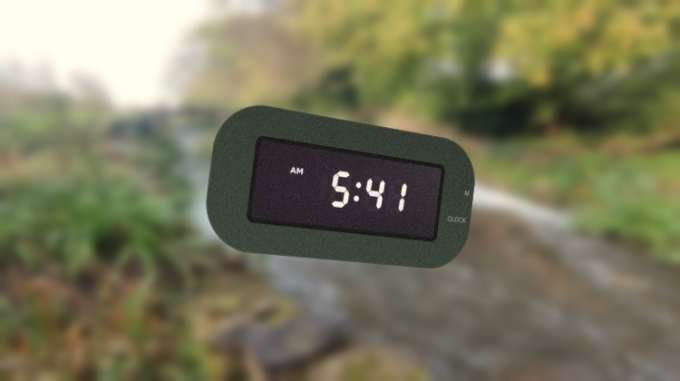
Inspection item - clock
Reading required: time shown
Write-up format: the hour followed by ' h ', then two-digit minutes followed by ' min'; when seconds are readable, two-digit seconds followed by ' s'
5 h 41 min
